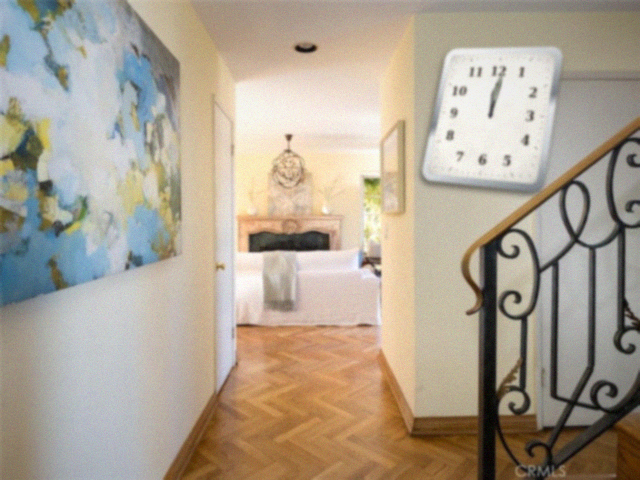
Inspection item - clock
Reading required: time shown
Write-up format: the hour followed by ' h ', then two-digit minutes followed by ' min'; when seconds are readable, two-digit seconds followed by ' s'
12 h 01 min
